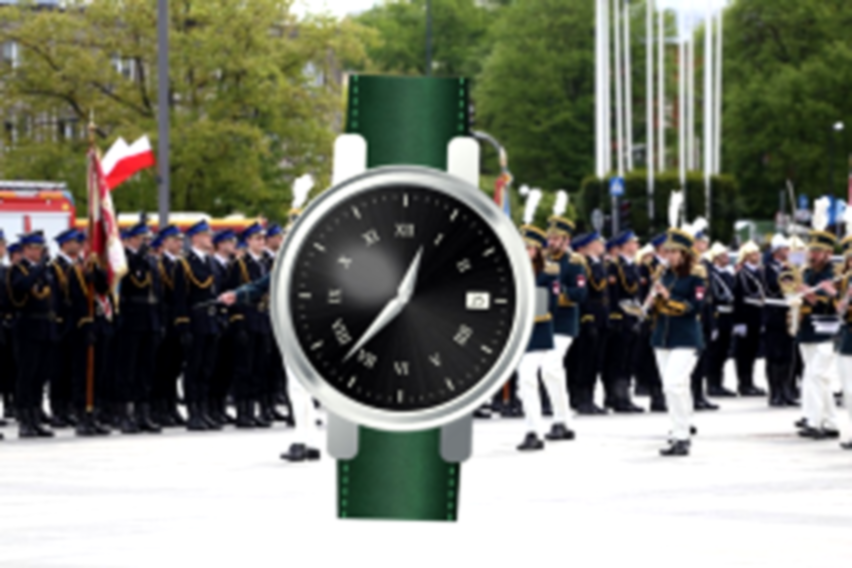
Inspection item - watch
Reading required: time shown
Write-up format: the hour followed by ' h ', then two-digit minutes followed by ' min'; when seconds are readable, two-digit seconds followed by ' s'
12 h 37 min
